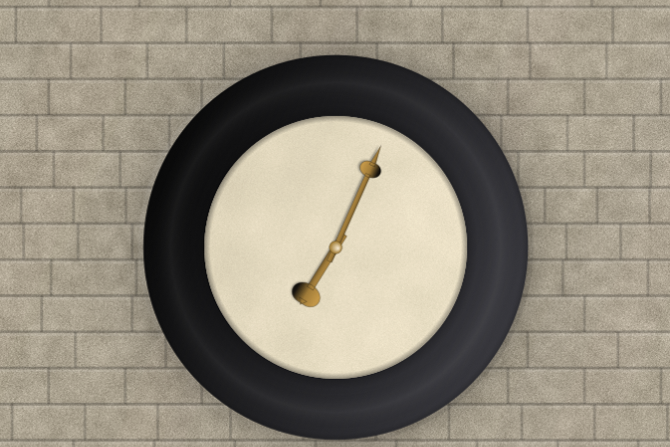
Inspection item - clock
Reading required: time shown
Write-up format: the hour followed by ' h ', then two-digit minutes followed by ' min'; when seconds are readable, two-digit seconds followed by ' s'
7 h 04 min
